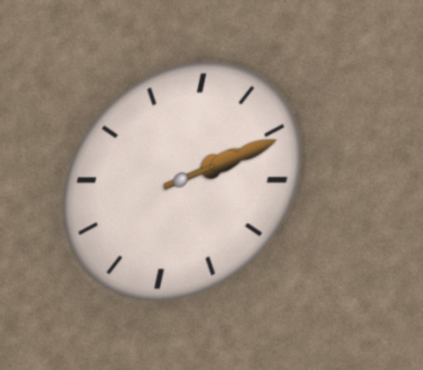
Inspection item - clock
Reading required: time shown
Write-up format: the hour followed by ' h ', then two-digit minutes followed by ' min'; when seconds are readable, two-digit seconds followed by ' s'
2 h 11 min
